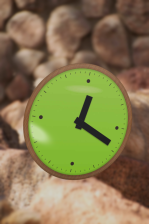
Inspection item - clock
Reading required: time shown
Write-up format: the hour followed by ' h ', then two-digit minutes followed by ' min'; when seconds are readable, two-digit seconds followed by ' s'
12 h 19 min
